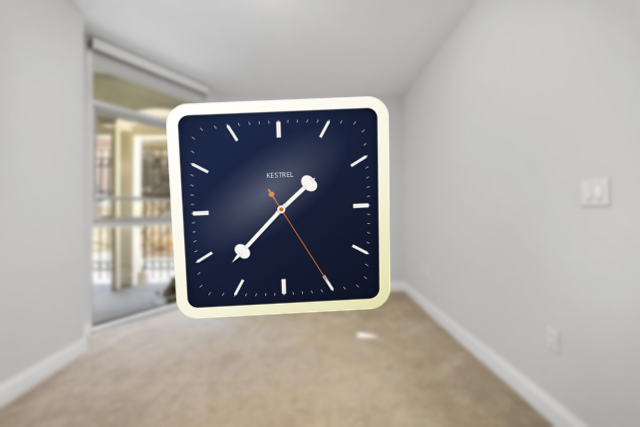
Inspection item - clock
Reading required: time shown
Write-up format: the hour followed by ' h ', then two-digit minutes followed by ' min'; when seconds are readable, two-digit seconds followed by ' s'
1 h 37 min 25 s
